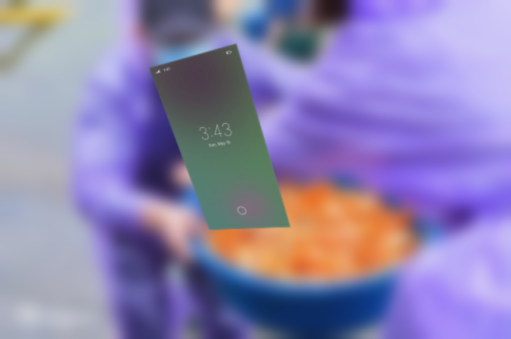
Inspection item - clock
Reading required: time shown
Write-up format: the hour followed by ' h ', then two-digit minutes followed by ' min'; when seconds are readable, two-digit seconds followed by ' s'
3 h 43 min
